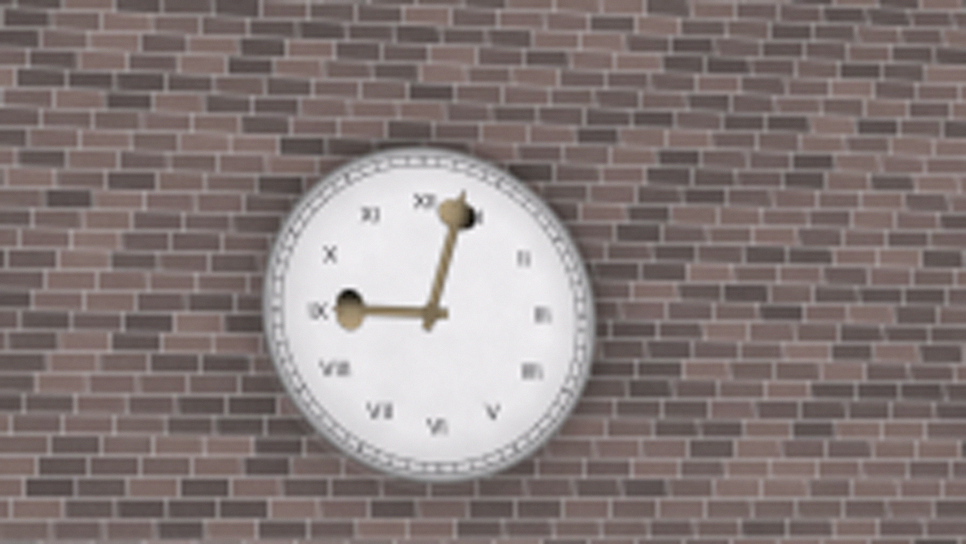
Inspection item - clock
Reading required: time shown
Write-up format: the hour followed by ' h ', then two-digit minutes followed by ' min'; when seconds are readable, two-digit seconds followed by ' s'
9 h 03 min
